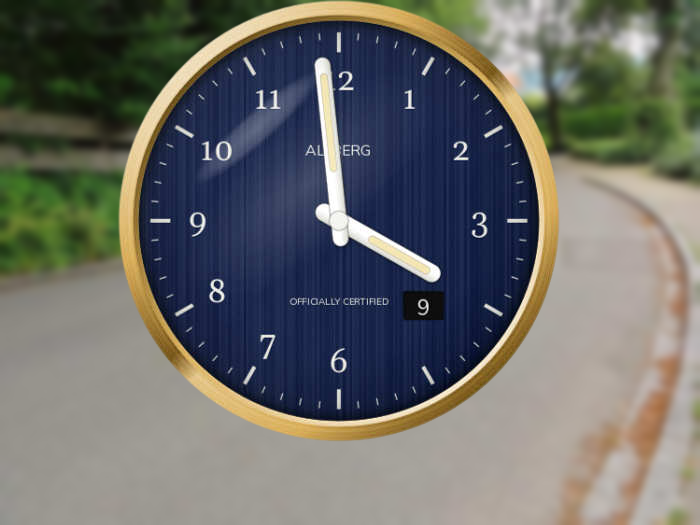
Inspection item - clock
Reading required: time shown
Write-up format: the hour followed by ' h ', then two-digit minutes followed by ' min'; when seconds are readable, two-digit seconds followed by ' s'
3 h 59 min
